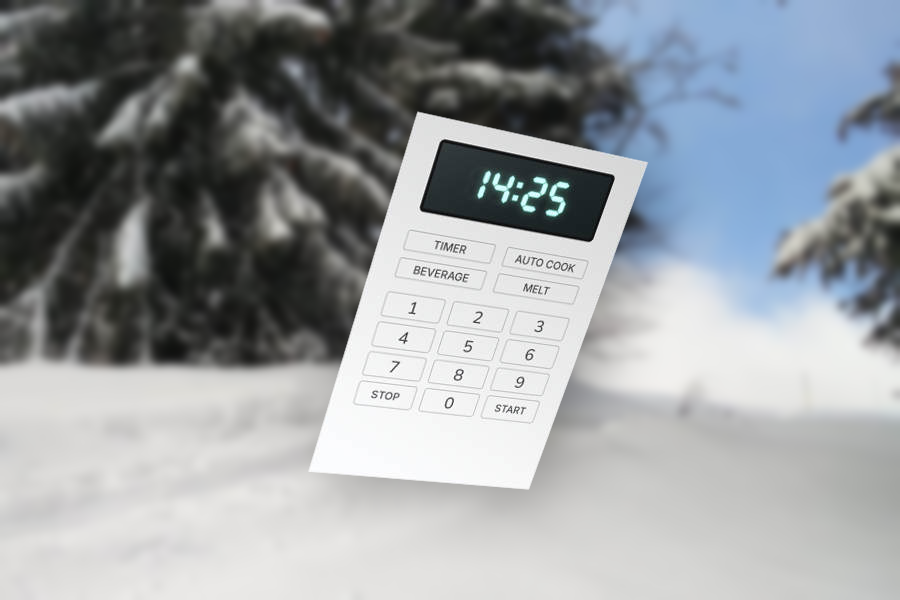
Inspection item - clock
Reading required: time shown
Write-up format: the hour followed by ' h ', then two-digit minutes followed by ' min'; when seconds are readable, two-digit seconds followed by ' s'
14 h 25 min
